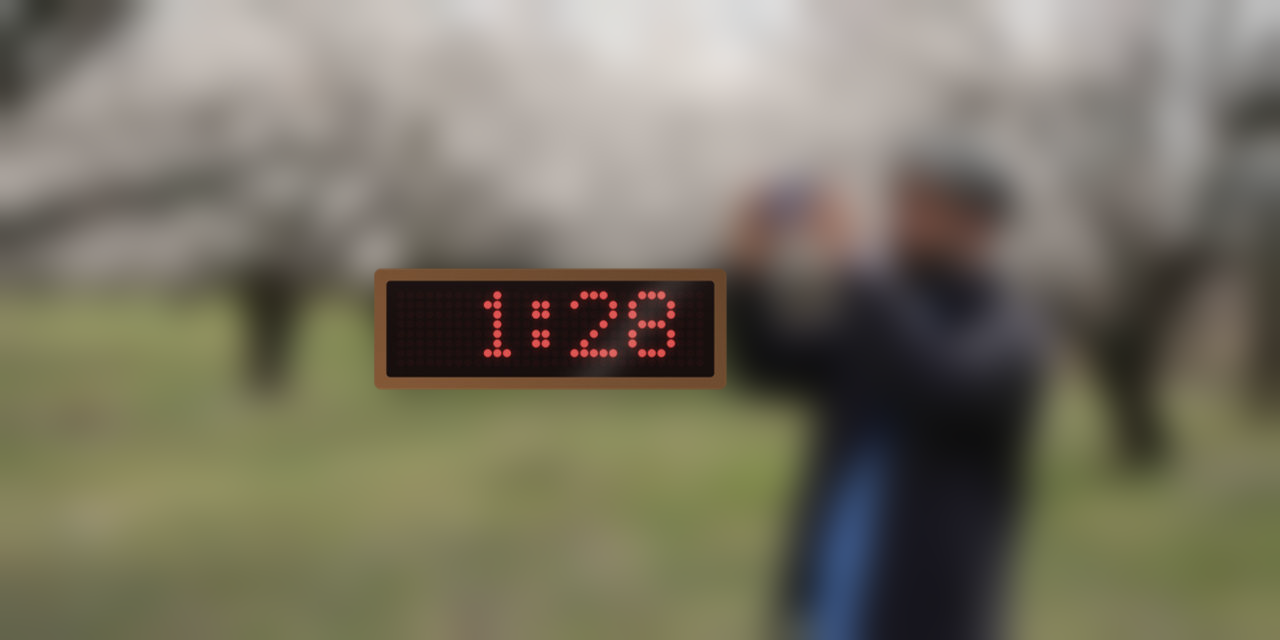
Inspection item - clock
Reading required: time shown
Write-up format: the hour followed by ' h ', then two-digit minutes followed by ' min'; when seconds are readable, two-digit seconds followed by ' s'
1 h 28 min
